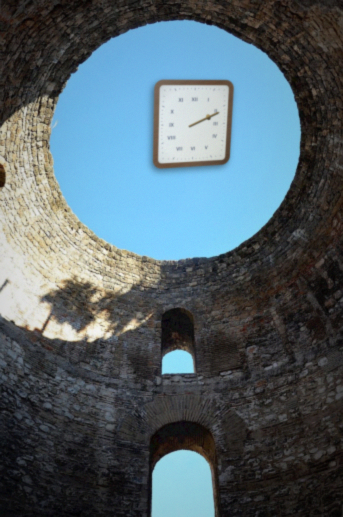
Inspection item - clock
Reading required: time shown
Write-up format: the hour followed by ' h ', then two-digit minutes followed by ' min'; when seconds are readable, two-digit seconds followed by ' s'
2 h 11 min
